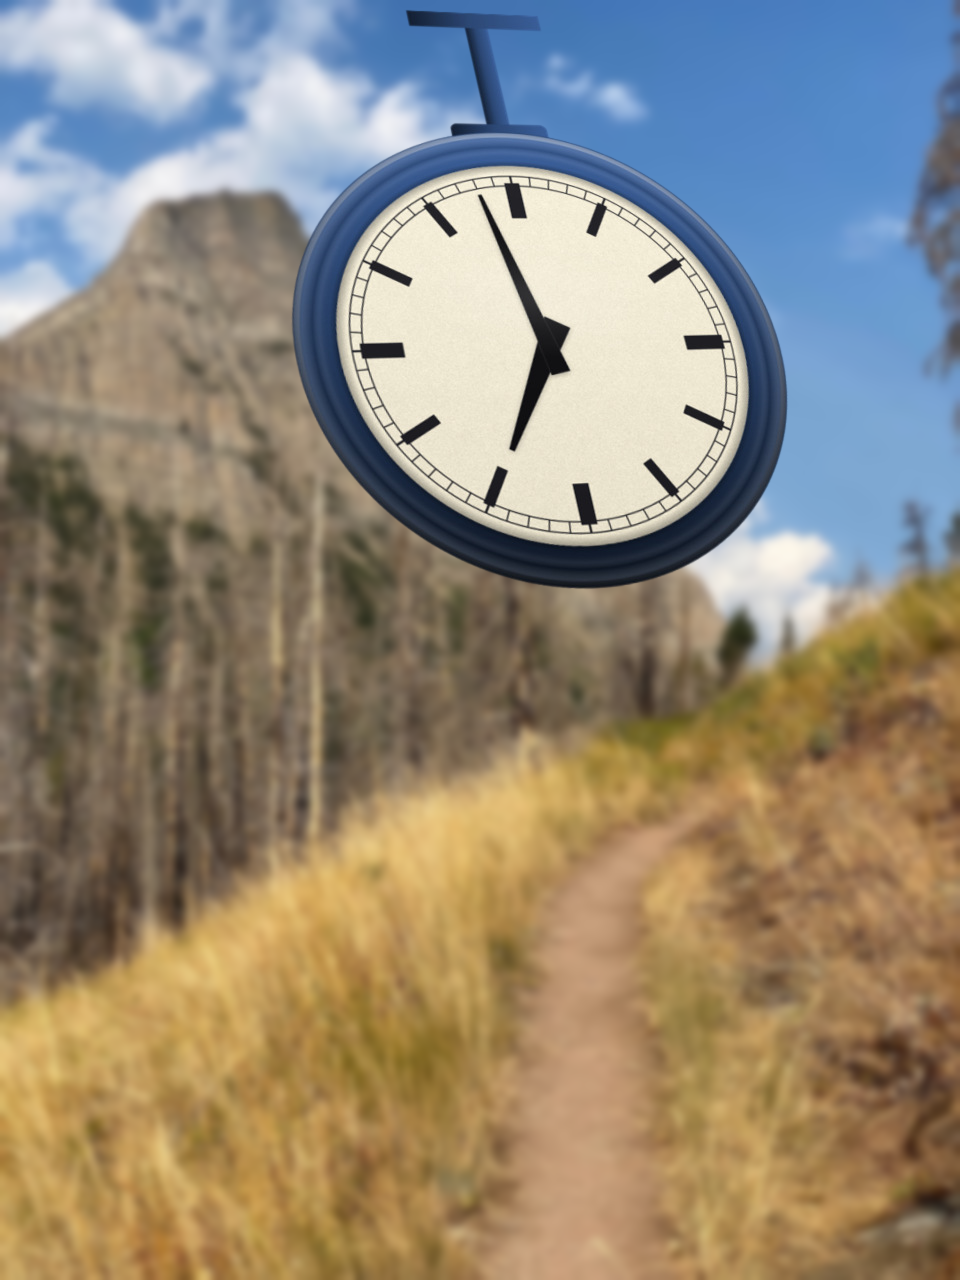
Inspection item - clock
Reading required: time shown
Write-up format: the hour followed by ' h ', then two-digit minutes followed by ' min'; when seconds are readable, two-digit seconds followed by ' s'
6 h 58 min
